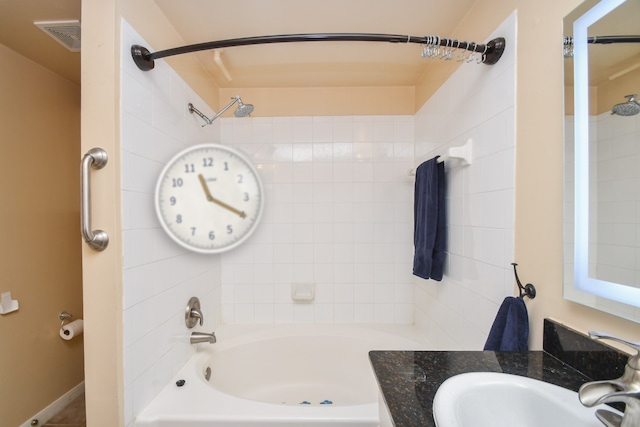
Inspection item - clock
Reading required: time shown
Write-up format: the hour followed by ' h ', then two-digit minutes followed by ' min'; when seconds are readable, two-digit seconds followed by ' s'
11 h 20 min
